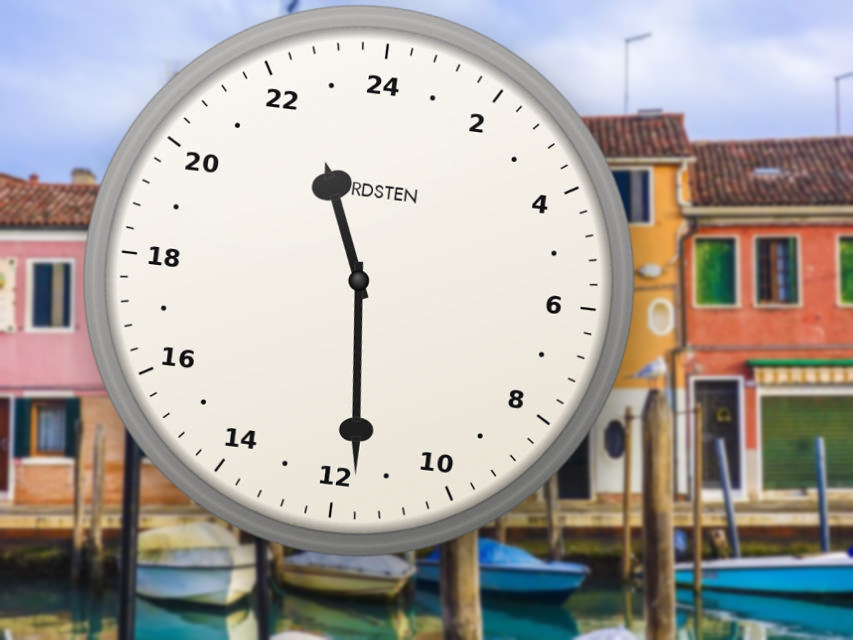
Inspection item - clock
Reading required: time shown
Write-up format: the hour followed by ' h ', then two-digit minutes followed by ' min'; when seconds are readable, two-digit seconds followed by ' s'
22 h 29 min
